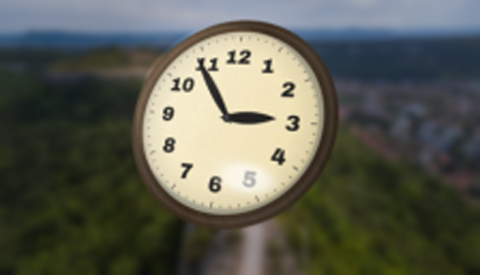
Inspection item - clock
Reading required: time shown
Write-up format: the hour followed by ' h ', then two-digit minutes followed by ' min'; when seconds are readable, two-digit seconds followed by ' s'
2 h 54 min
